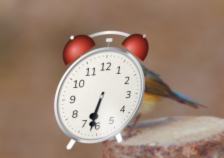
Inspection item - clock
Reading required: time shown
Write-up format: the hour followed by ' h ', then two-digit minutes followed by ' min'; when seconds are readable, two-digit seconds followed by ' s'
6 h 32 min
